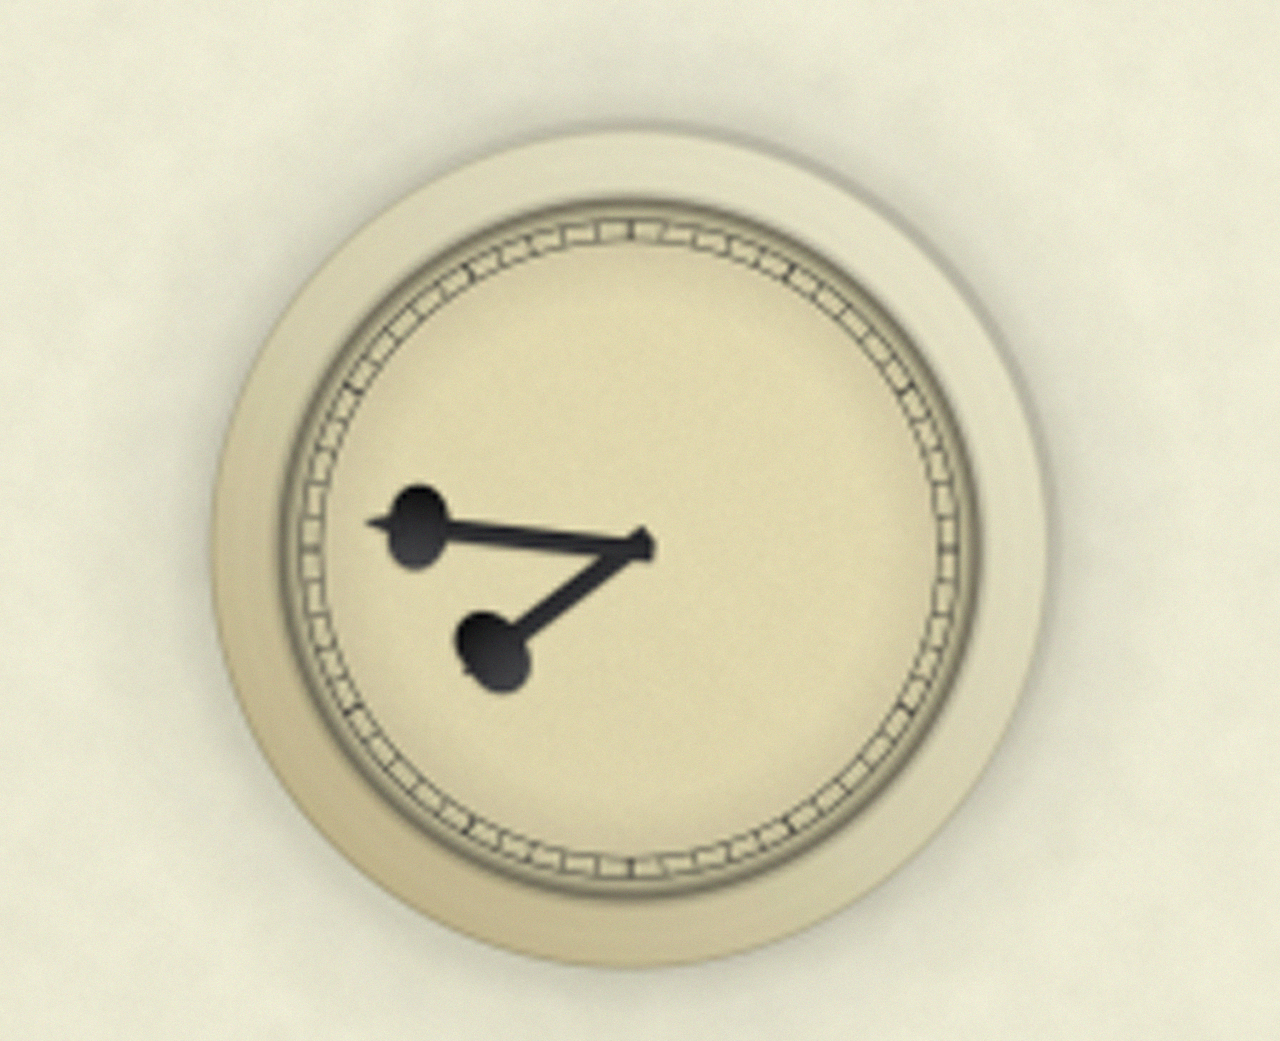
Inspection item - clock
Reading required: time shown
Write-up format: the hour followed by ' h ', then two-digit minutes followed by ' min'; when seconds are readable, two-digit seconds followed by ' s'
7 h 46 min
